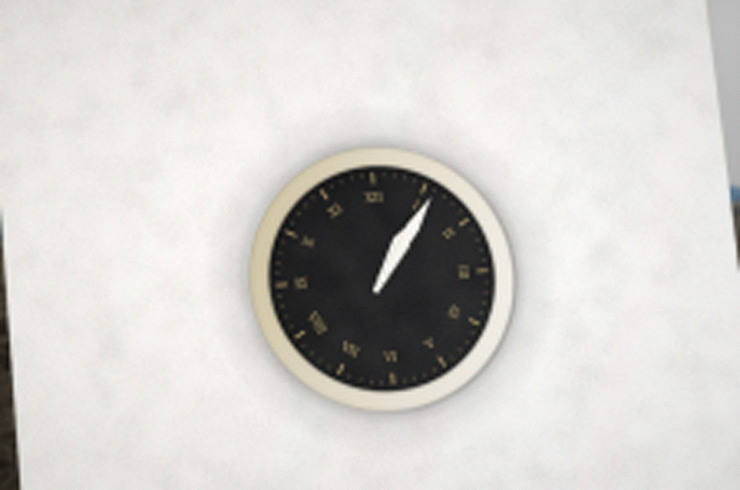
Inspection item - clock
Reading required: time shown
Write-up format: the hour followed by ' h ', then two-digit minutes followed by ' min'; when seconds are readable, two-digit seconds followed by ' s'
1 h 06 min
